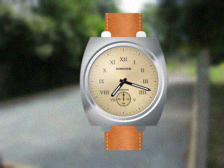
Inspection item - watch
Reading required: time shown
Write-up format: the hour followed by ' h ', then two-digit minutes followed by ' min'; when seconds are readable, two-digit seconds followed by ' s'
7 h 18 min
